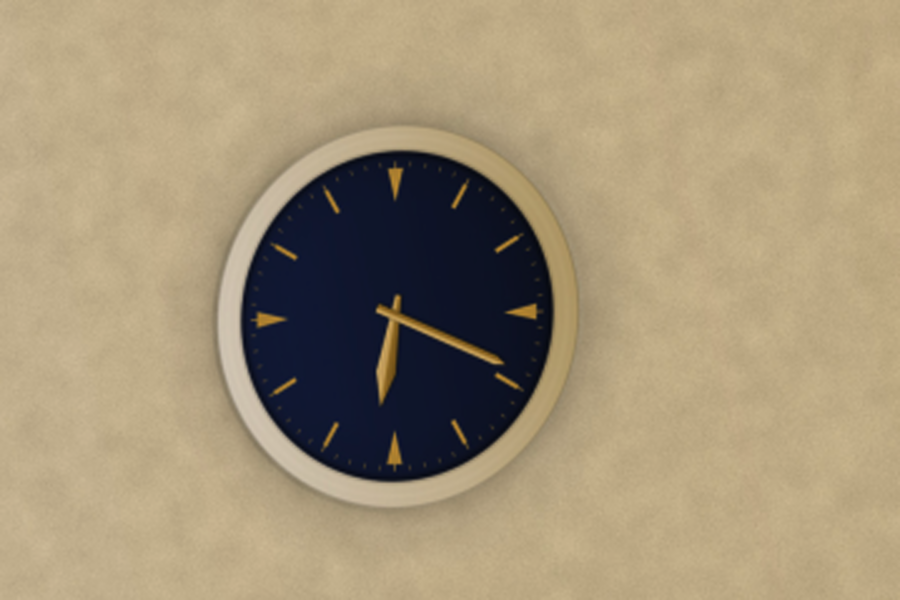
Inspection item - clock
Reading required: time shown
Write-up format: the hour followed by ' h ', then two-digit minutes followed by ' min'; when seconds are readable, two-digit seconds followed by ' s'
6 h 19 min
